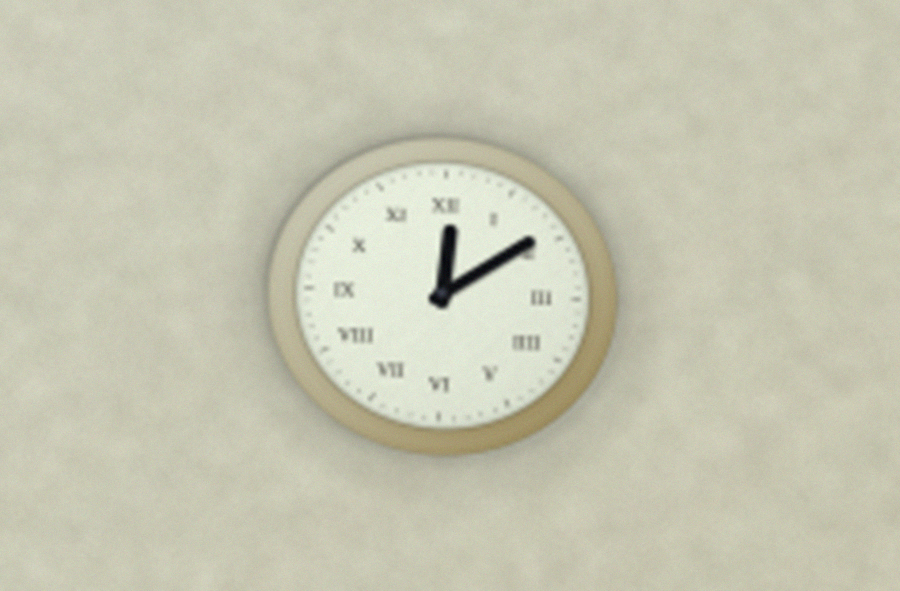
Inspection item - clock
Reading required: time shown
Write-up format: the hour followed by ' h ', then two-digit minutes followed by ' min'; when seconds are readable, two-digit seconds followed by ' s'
12 h 09 min
